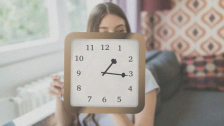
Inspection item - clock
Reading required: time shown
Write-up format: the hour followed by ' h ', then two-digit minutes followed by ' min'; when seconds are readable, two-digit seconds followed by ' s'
1 h 16 min
